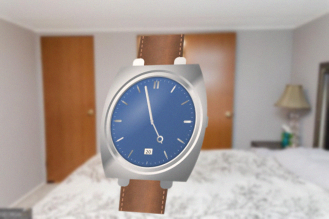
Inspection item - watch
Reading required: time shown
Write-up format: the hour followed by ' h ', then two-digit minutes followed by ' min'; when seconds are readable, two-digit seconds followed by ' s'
4 h 57 min
